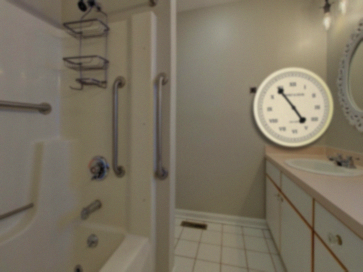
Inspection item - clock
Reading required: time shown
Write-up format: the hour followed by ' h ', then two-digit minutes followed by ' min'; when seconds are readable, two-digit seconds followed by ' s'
4 h 54 min
